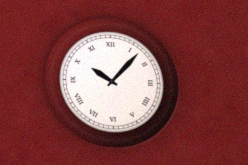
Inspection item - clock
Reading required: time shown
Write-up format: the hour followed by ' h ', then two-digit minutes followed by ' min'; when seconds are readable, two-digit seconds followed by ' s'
10 h 07 min
